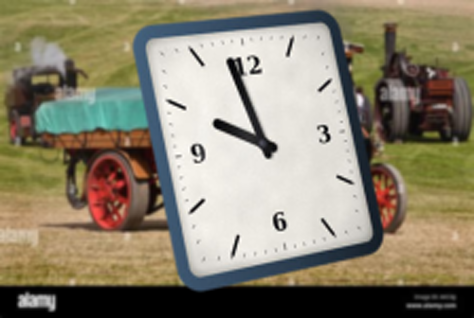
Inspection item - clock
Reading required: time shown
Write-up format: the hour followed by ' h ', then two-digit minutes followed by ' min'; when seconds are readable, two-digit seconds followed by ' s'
9 h 58 min
